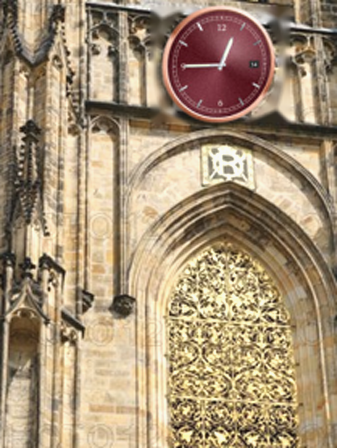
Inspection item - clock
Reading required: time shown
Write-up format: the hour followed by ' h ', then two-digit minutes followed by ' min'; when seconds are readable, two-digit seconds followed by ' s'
12 h 45 min
